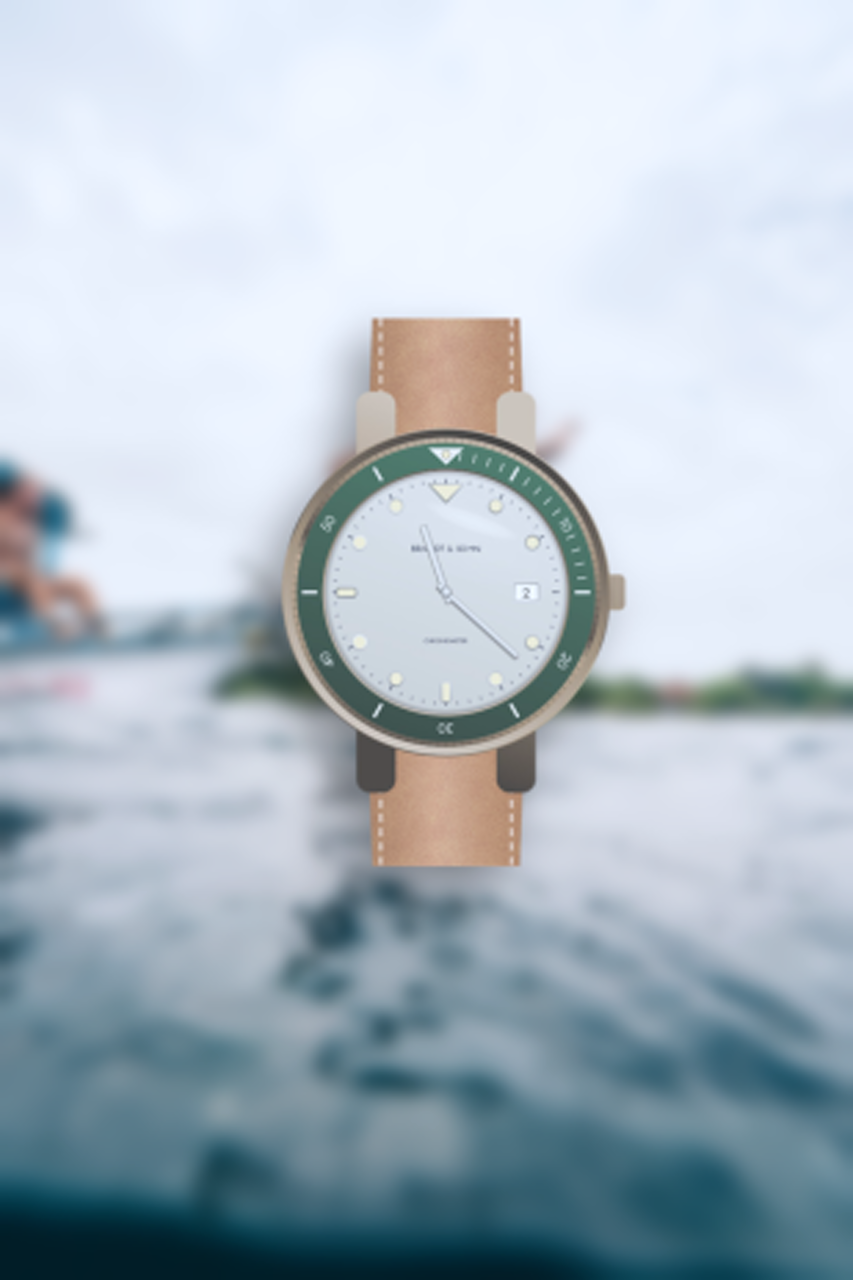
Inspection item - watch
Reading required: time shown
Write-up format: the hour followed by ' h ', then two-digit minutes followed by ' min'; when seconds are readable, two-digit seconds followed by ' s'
11 h 22 min
